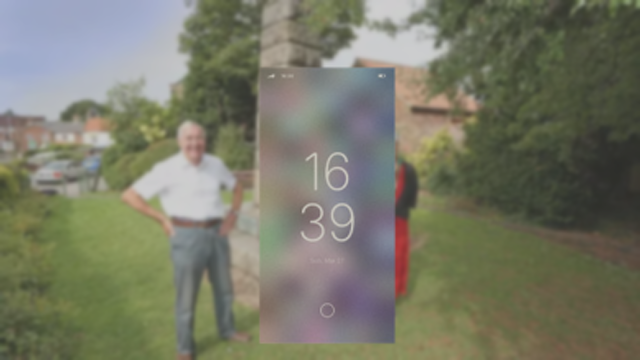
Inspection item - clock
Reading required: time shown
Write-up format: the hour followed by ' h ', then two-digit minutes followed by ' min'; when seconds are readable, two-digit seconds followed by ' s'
16 h 39 min
